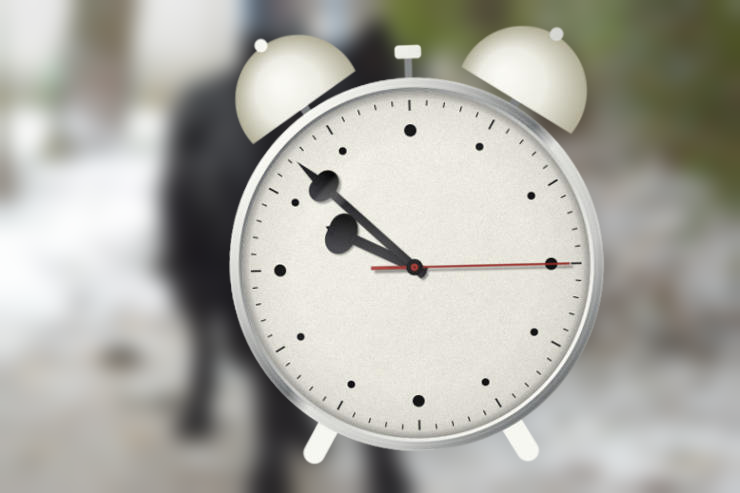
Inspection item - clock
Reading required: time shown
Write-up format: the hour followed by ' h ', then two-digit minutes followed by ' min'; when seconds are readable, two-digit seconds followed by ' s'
9 h 52 min 15 s
